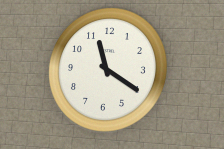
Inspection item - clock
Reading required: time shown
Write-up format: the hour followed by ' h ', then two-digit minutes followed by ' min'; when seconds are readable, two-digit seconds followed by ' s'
11 h 20 min
